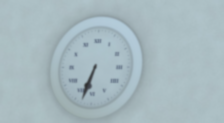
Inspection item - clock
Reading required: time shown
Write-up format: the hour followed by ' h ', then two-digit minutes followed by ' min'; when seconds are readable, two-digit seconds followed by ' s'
6 h 33 min
